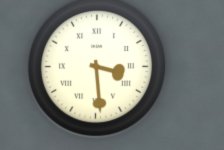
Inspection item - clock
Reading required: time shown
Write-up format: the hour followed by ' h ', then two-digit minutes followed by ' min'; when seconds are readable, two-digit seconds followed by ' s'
3 h 29 min
